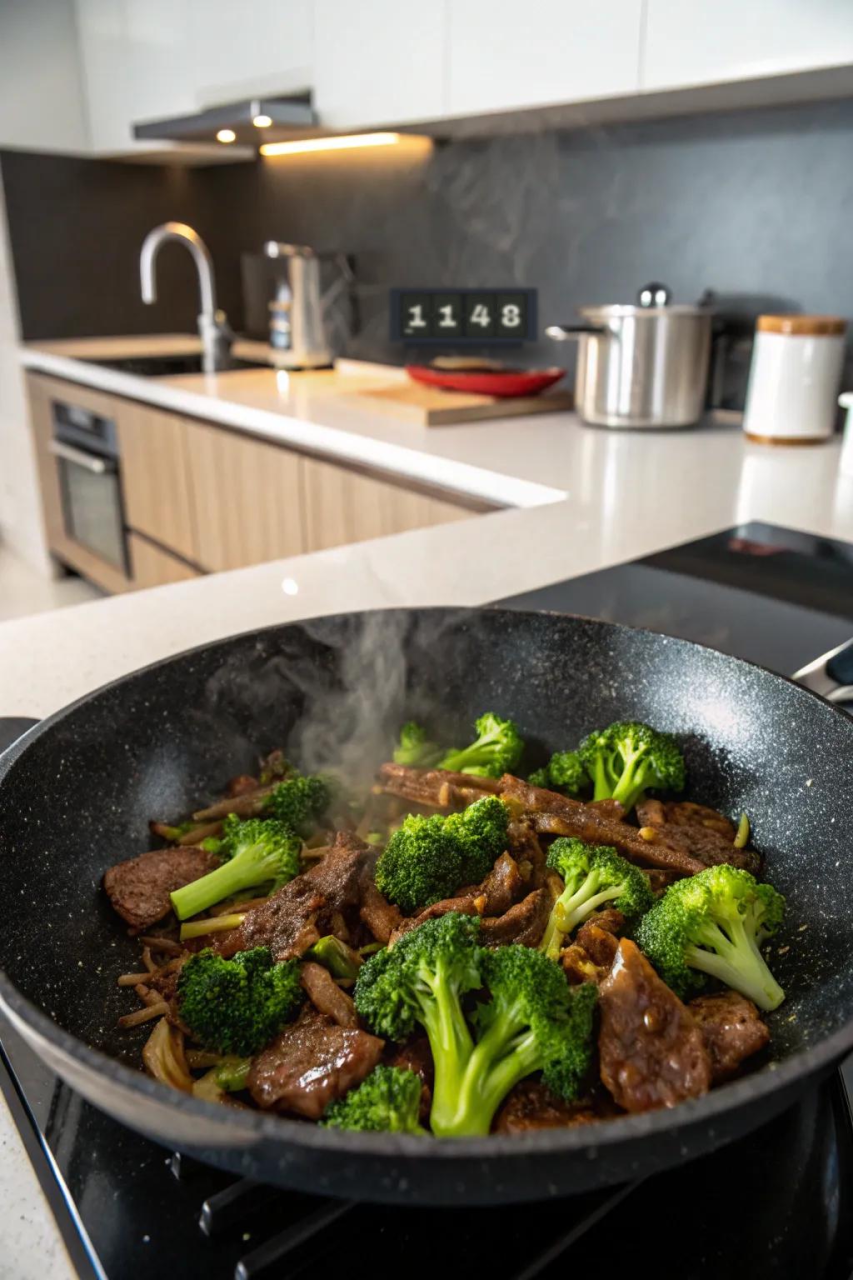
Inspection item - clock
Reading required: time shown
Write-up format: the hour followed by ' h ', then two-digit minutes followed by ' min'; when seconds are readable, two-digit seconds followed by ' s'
11 h 48 min
